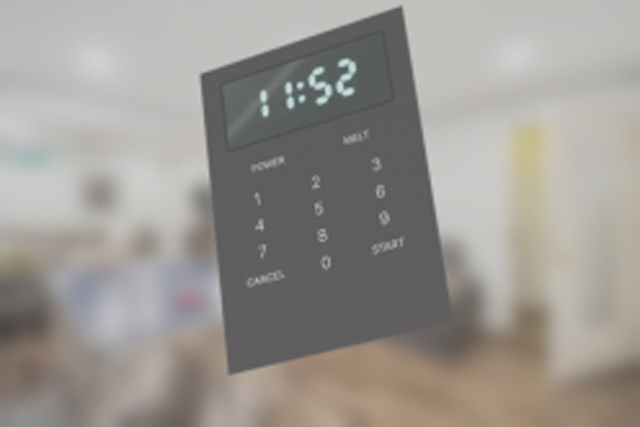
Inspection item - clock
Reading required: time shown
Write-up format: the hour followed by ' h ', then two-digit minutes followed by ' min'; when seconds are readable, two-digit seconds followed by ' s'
11 h 52 min
